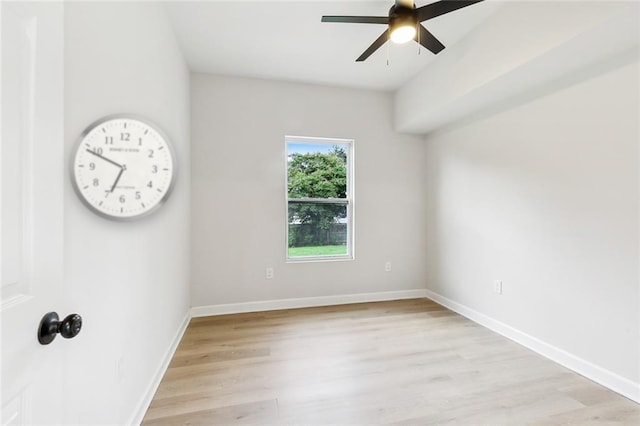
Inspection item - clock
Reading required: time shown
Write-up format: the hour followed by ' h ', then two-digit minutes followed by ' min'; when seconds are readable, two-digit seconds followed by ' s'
6 h 49 min
